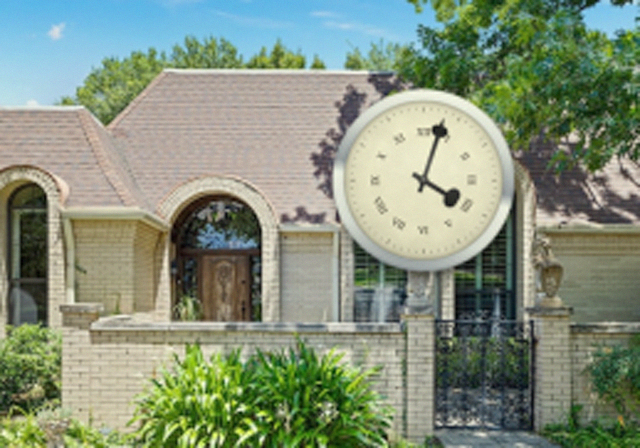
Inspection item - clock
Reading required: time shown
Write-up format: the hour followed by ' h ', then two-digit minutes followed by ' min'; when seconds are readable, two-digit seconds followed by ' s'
4 h 03 min
